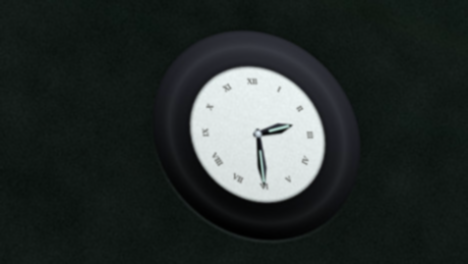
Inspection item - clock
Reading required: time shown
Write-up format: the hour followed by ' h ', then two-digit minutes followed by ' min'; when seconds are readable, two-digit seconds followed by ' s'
2 h 30 min
